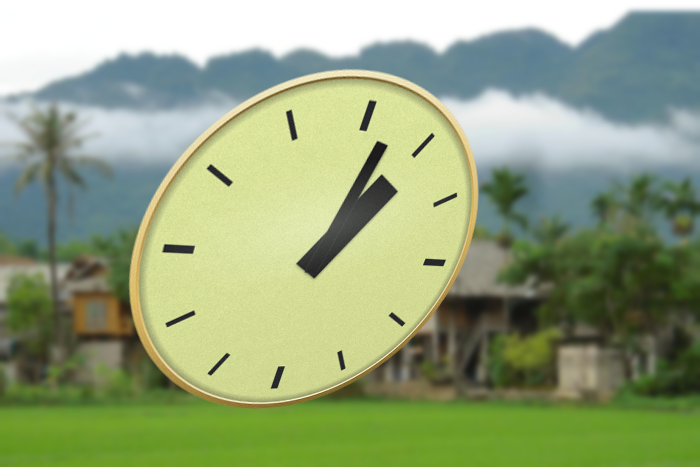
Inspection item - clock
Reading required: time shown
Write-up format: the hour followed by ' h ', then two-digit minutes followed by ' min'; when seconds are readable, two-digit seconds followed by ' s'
1 h 02 min
